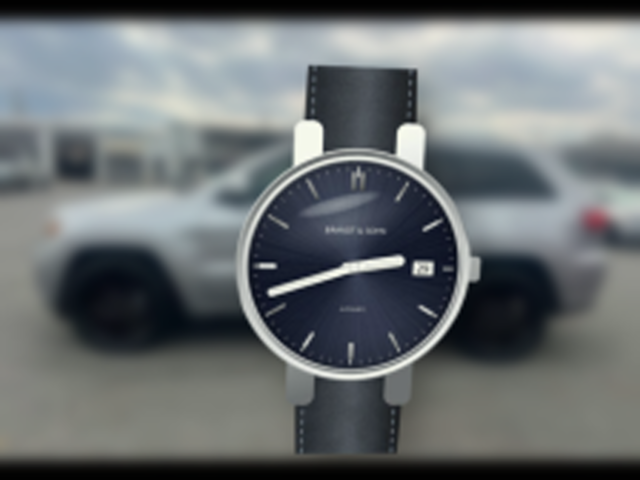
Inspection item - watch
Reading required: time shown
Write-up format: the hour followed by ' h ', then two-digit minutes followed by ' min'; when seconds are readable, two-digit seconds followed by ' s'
2 h 42 min
